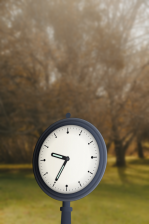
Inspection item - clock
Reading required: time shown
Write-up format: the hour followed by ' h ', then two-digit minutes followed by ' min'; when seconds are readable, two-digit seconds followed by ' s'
9 h 35 min
